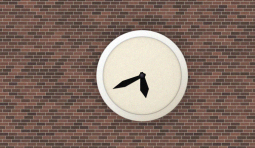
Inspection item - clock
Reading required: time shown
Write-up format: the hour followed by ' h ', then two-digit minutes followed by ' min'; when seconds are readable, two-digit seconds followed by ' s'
5 h 41 min
